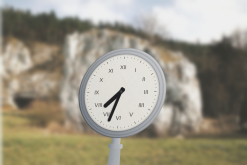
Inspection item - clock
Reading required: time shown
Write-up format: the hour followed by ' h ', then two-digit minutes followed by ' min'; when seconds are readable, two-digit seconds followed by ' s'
7 h 33 min
